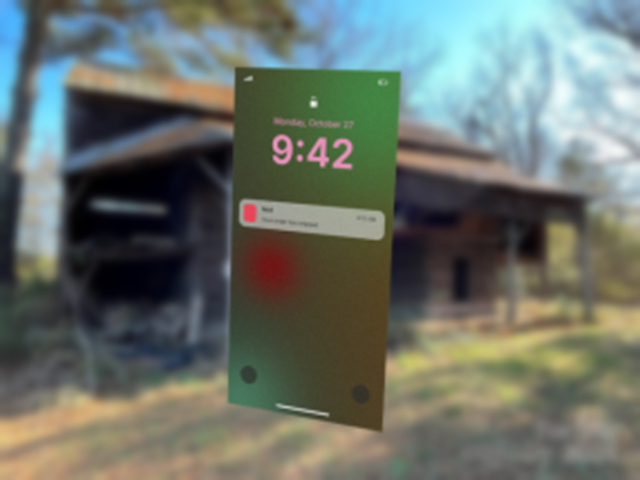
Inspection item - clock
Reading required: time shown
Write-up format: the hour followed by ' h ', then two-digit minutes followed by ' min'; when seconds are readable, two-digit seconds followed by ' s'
9 h 42 min
